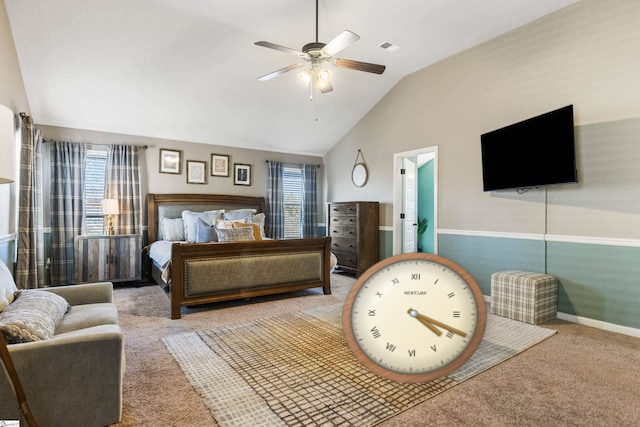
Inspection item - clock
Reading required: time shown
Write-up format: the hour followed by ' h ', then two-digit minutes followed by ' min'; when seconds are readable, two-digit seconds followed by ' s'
4 h 19 min
